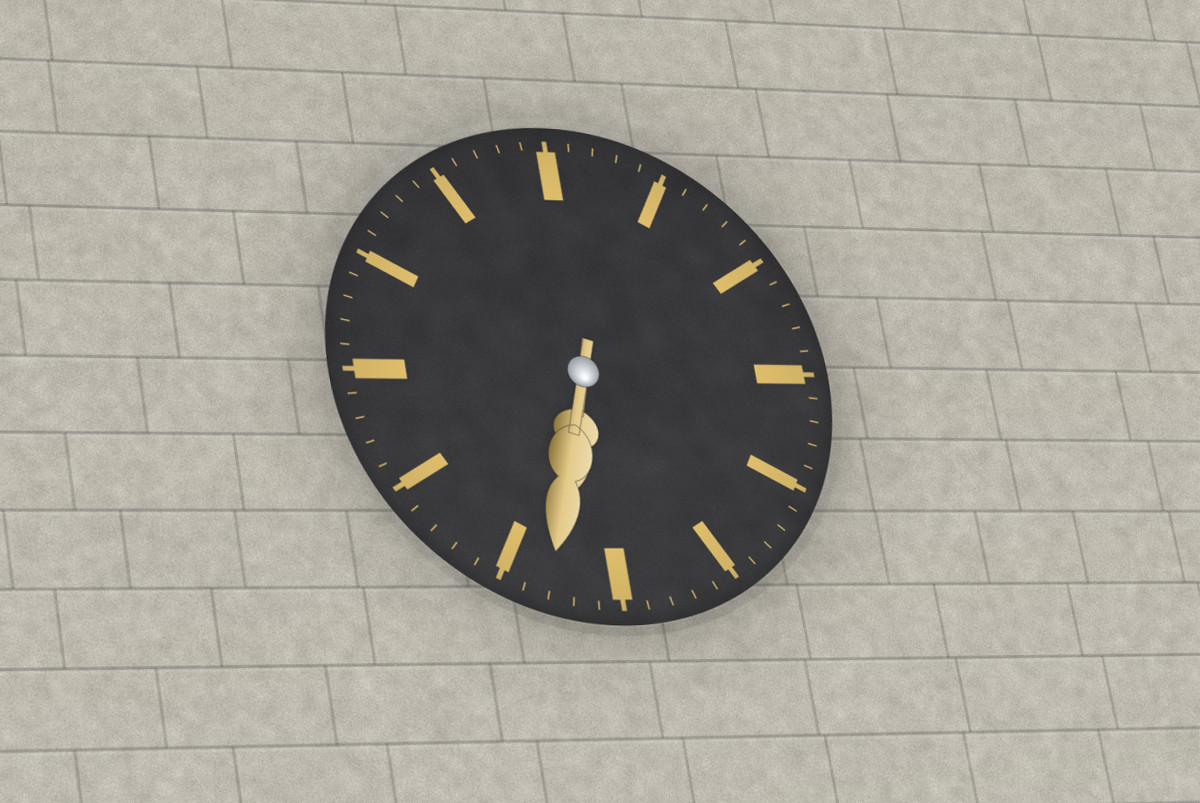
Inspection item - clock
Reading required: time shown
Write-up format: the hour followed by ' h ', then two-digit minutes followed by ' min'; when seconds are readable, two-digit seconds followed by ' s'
6 h 33 min
